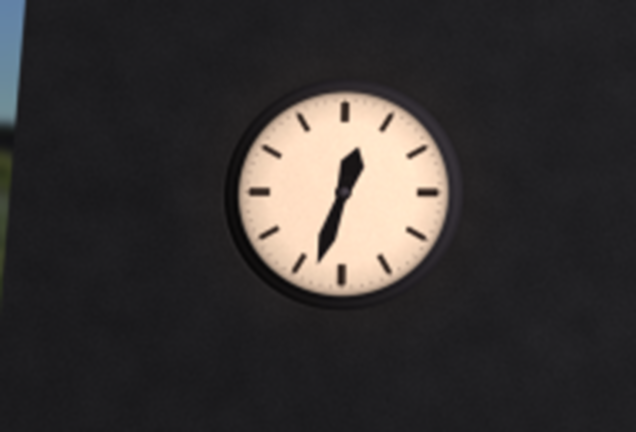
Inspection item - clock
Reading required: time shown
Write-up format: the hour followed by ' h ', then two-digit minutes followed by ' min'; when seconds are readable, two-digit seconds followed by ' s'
12 h 33 min
